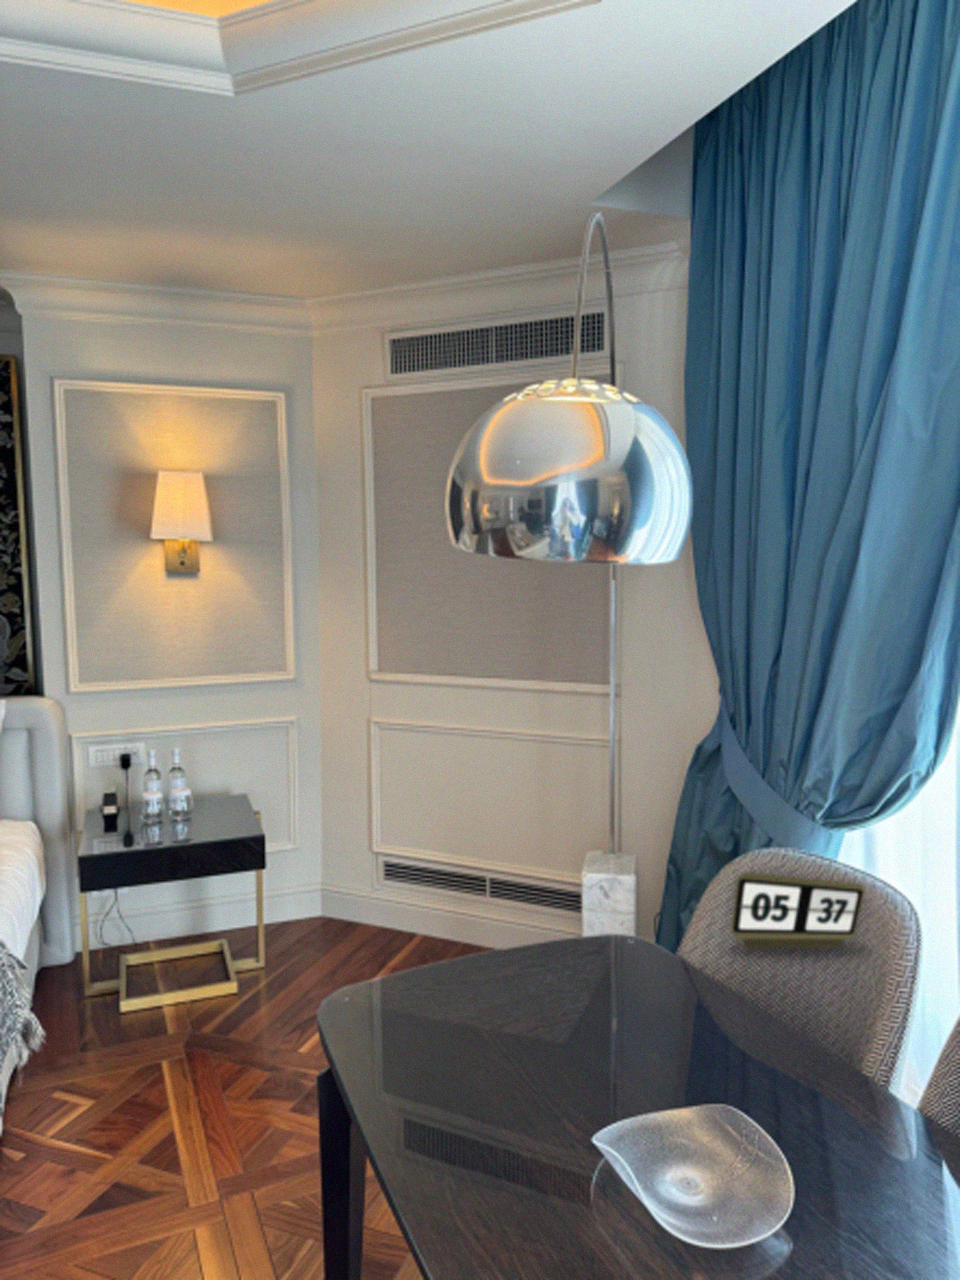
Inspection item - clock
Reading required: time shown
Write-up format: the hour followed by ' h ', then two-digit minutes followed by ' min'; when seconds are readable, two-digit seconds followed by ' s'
5 h 37 min
